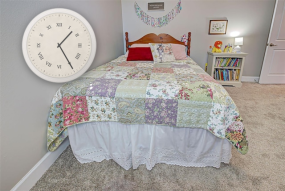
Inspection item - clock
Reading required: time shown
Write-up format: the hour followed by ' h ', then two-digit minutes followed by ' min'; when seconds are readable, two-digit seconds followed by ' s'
1 h 25 min
